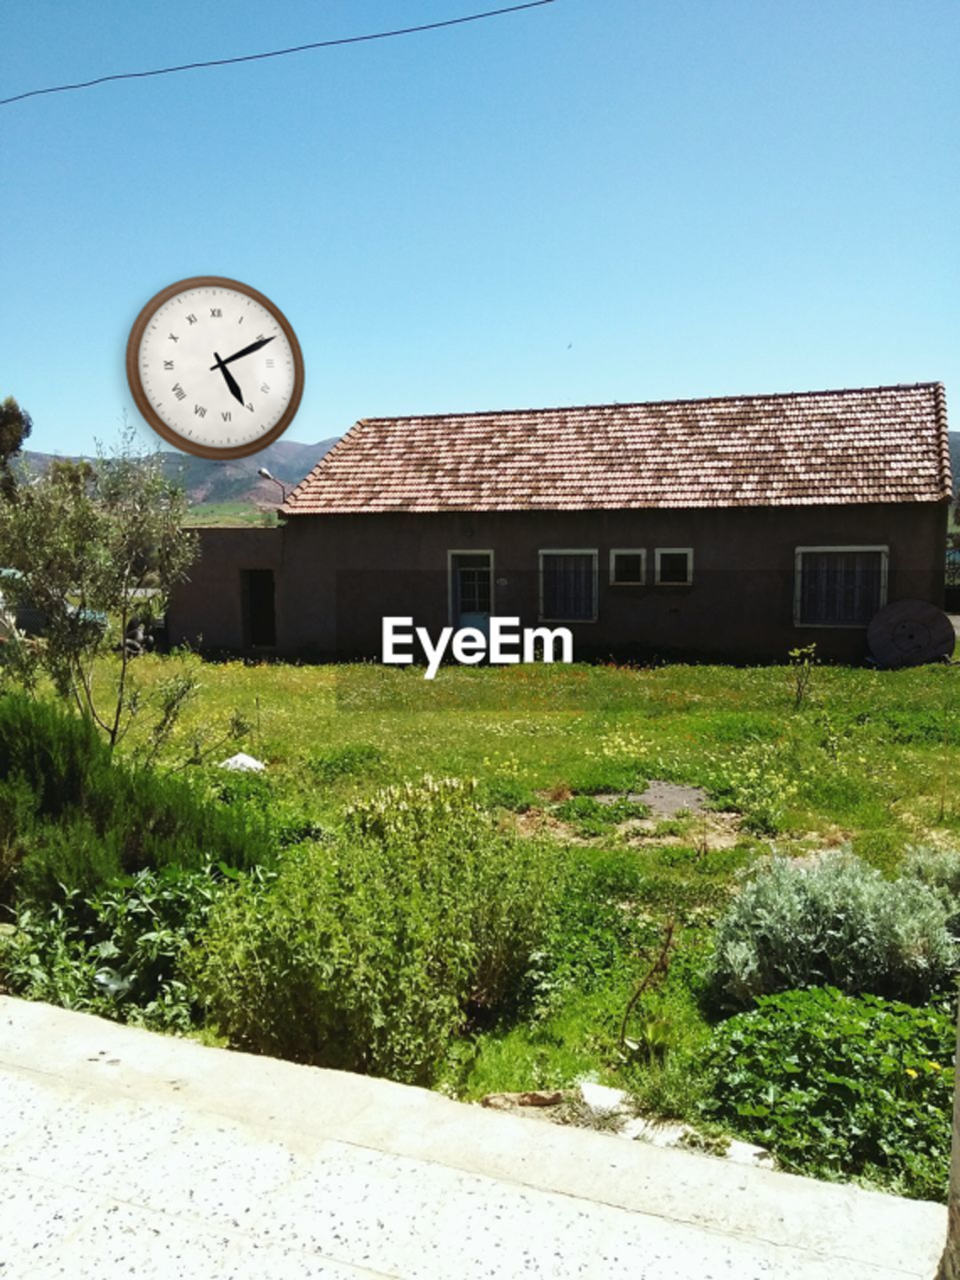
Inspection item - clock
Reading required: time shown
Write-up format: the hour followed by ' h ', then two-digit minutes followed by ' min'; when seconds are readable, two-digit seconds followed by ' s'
5 h 11 min
